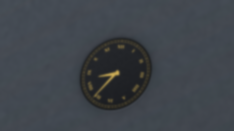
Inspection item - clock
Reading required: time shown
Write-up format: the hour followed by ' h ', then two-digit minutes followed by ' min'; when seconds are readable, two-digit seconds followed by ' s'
8 h 36 min
